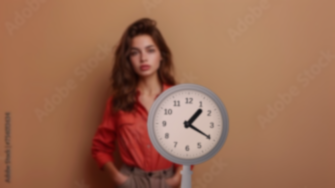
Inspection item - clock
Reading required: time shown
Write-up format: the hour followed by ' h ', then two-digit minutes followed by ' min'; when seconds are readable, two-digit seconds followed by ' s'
1 h 20 min
